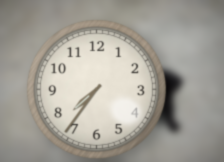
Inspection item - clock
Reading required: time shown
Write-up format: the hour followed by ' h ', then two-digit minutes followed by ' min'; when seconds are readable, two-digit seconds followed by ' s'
7 h 36 min
